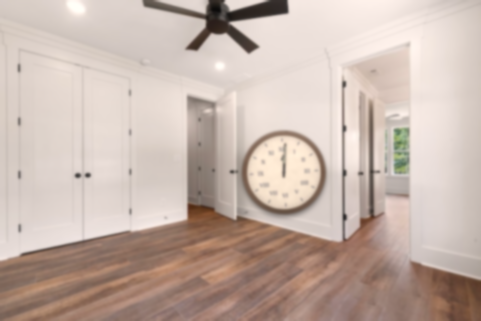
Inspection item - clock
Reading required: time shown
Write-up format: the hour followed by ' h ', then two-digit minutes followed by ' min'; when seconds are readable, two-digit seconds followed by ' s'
12 h 01 min
